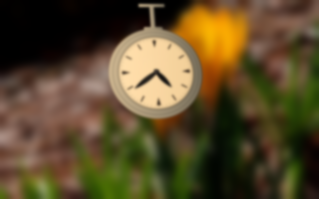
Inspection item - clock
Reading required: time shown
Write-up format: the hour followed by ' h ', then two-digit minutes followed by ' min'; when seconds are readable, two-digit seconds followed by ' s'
4 h 39 min
